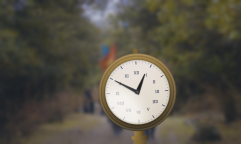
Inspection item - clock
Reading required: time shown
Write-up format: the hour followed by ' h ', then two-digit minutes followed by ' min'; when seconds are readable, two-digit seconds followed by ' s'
12 h 50 min
